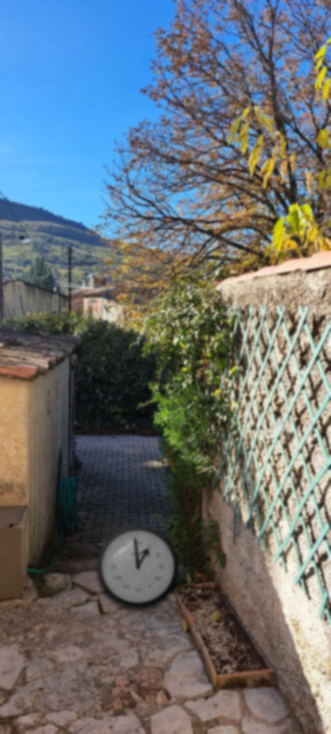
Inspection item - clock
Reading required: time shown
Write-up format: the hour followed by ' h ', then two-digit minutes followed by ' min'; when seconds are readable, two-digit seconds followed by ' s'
12 h 59 min
